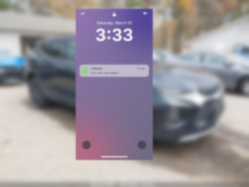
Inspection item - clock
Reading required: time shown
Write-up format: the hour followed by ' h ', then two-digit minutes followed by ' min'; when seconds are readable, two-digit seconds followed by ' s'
3 h 33 min
